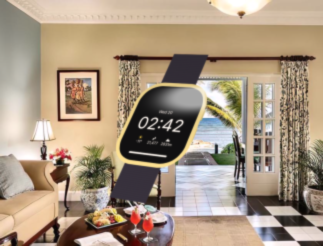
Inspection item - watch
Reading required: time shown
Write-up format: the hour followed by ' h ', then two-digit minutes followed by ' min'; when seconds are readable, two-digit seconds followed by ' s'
2 h 42 min
